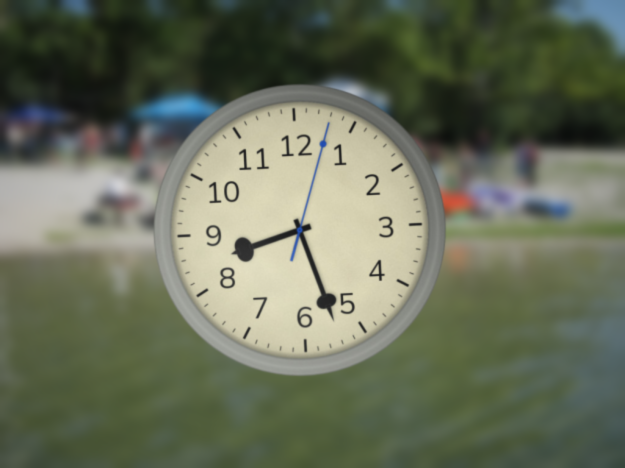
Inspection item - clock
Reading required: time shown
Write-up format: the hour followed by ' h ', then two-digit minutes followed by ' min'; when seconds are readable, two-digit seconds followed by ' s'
8 h 27 min 03 s
